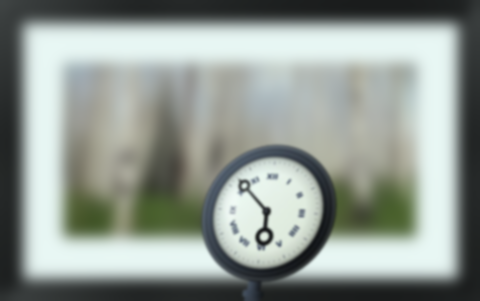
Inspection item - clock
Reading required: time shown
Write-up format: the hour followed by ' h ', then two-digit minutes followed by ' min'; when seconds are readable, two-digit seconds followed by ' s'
5 h 52 min
